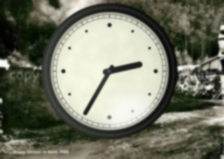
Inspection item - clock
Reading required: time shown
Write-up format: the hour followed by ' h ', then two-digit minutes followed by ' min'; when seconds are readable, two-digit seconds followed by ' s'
2 h 35 min
